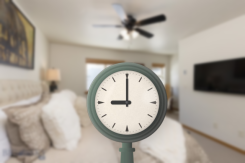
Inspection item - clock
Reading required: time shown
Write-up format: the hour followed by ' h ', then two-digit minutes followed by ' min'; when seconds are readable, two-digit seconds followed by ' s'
9 h 00 min
